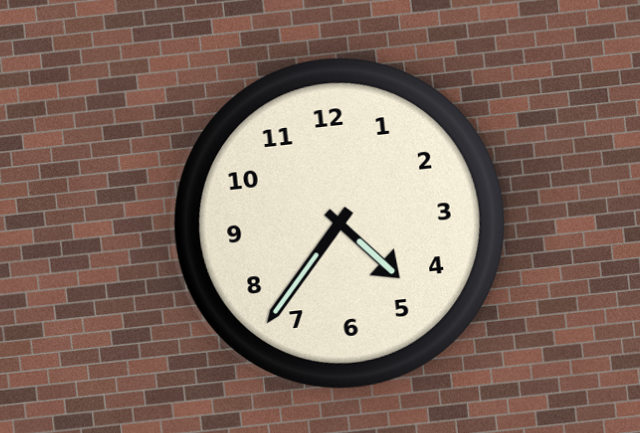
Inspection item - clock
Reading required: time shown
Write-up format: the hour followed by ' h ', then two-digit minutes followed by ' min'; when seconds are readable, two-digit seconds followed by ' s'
4 h 37 min
